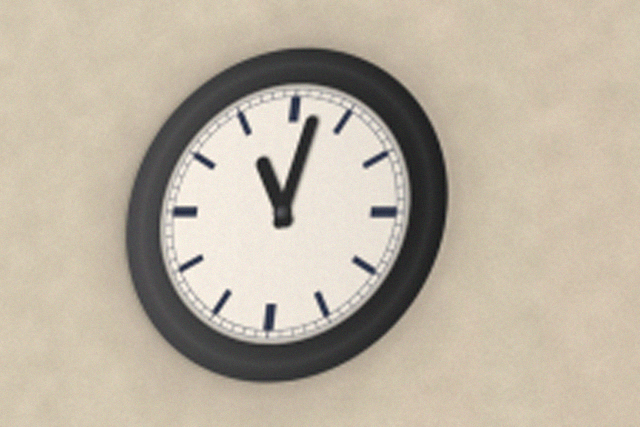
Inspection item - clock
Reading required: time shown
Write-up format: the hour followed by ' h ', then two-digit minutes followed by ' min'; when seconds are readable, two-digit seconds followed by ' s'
11 h 02 min
